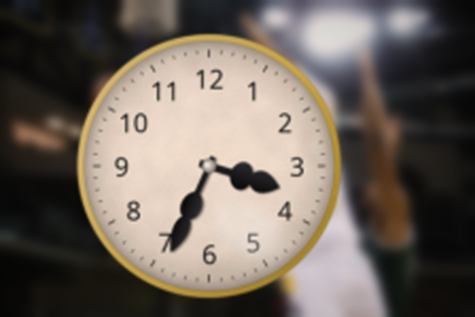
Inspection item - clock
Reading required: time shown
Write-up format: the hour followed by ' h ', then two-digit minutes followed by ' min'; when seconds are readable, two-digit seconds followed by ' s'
3 h 34 min
